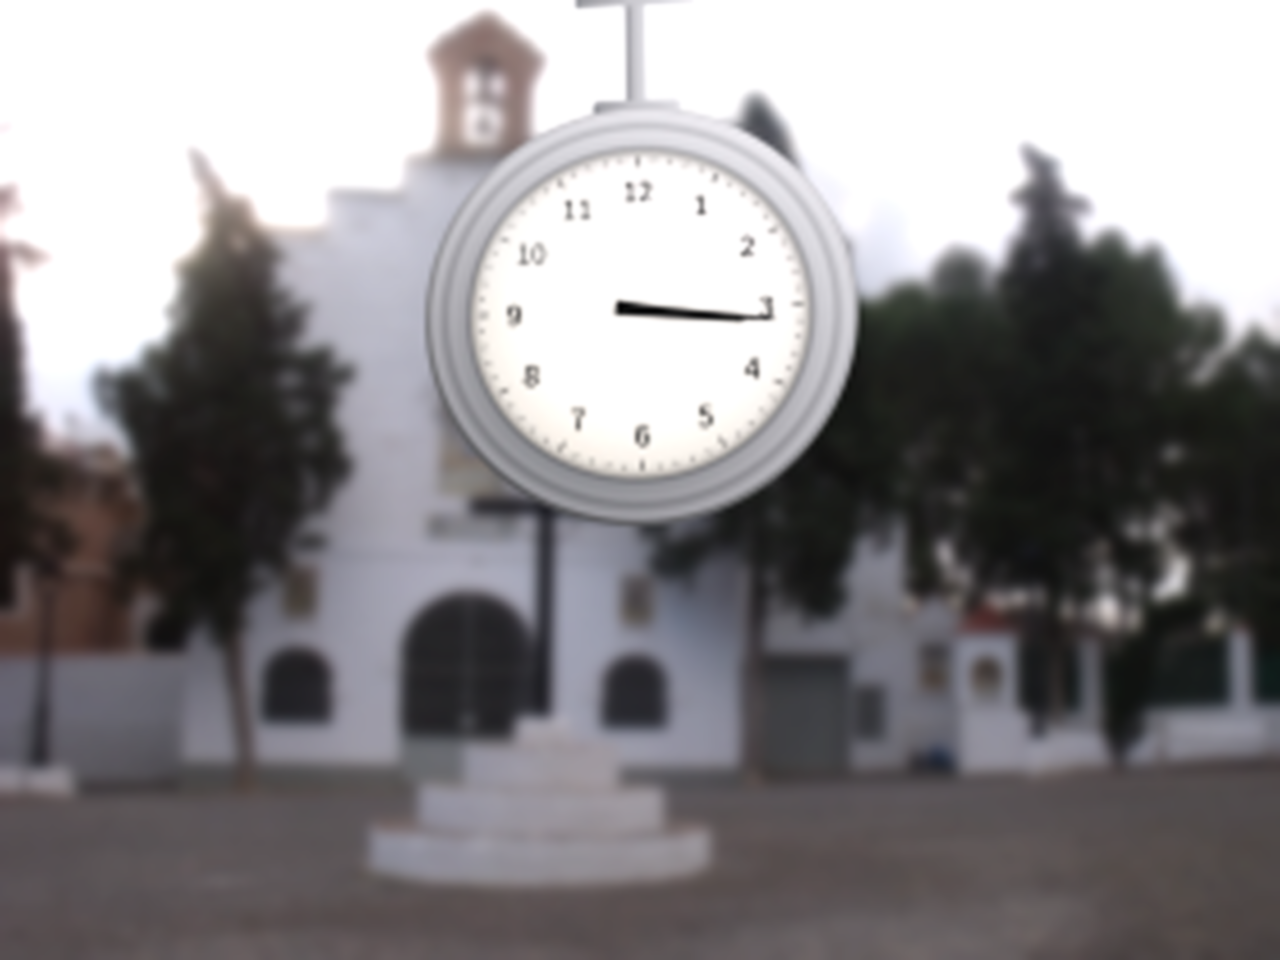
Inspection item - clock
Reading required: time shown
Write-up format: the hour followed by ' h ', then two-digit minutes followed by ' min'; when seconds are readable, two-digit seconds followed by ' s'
3 h 16 min
